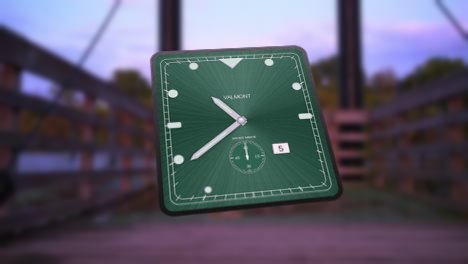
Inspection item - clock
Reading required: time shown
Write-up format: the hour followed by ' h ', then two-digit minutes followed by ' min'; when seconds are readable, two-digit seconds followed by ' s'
10 h 39 min
